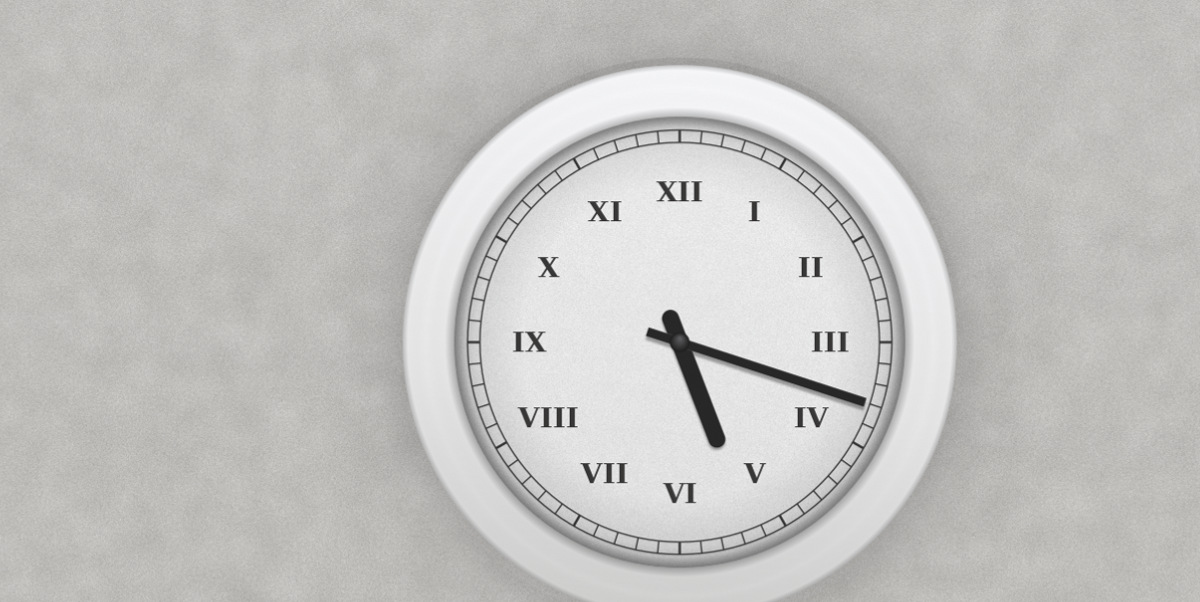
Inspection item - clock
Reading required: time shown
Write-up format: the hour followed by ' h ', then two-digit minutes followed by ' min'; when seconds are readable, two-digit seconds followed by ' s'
5 h 18 min
